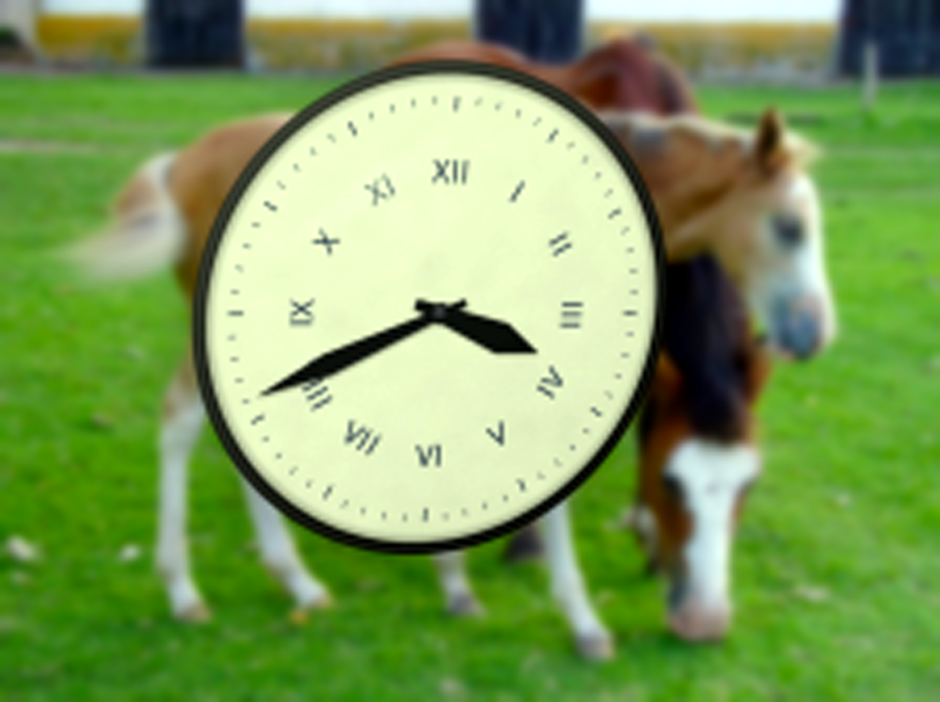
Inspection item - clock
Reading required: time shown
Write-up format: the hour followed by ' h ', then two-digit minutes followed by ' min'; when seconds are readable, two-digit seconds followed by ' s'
3 h 41 min
